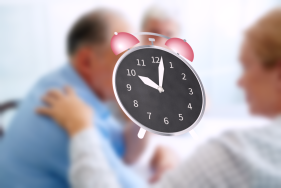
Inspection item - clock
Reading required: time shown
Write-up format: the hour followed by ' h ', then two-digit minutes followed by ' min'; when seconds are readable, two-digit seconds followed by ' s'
10 h 02 min
